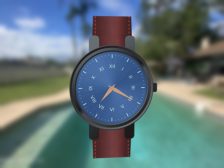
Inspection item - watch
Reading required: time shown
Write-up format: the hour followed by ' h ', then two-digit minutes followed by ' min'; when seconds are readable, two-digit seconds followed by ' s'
7 h 20 min
